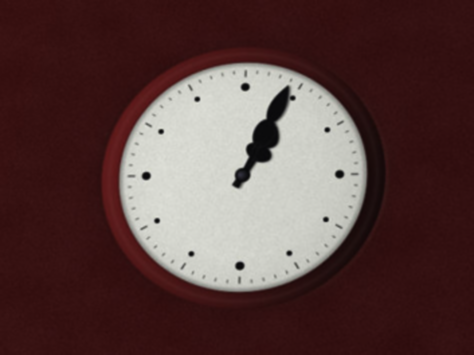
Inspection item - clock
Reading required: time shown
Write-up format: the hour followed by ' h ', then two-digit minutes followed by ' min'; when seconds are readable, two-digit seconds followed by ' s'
1 h 04 min
